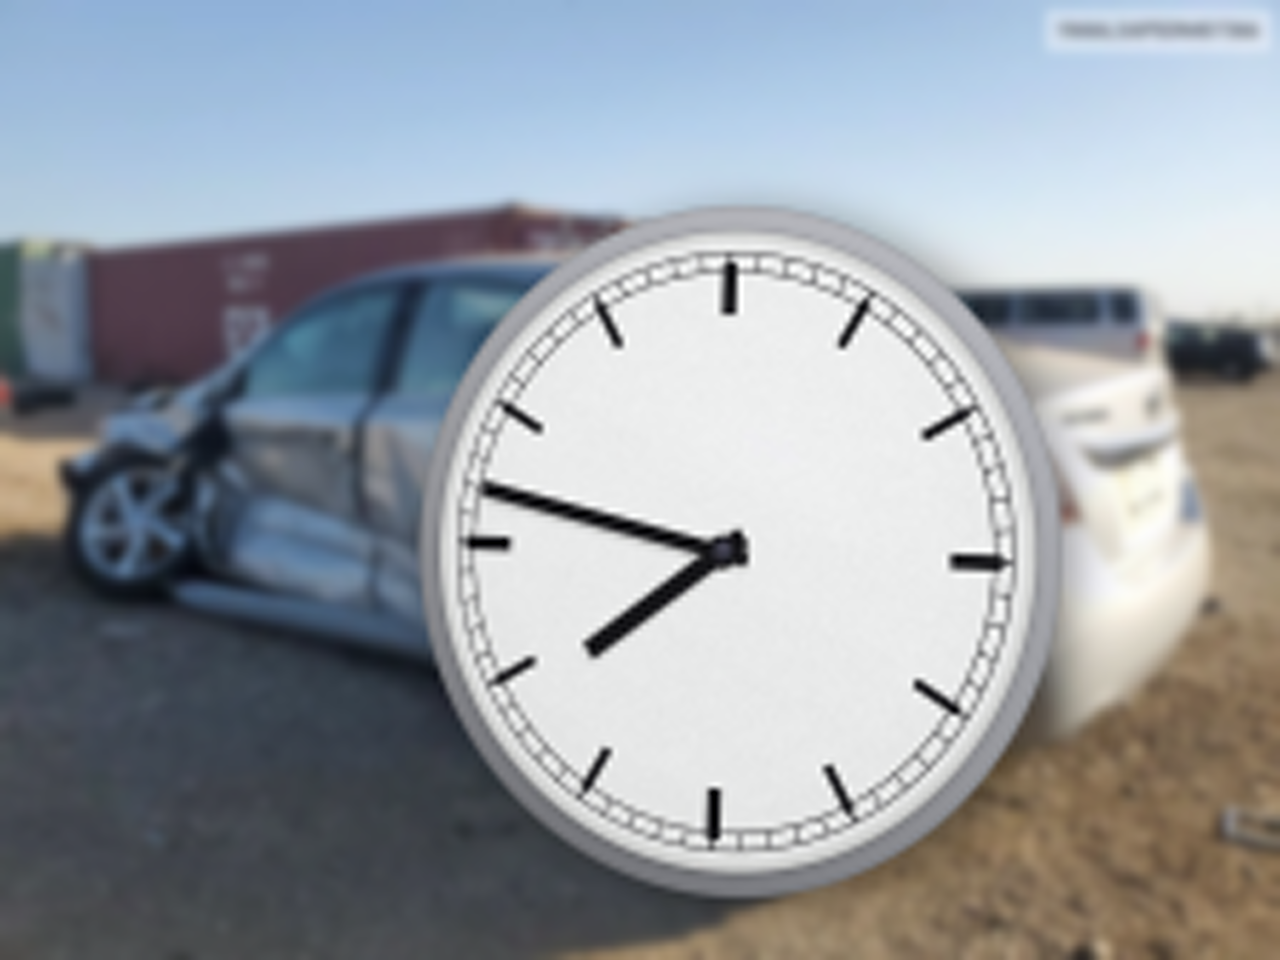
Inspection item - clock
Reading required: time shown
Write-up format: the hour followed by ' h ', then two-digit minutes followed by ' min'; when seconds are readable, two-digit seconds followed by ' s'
7 h 47 min
